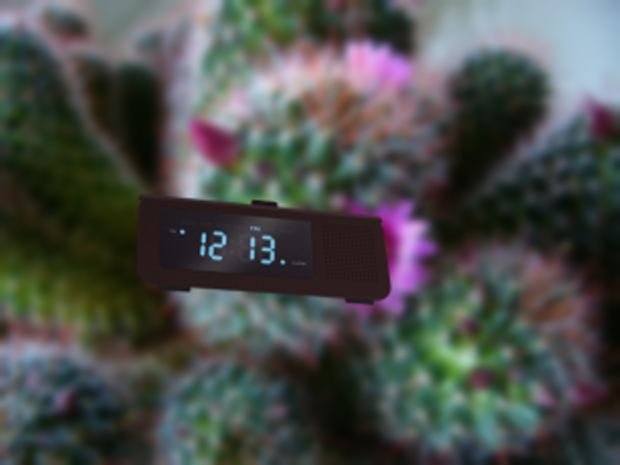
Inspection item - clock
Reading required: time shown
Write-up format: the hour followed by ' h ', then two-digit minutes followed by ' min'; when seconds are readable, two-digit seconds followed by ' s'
12 h 13 min
